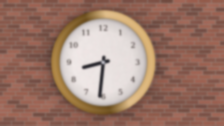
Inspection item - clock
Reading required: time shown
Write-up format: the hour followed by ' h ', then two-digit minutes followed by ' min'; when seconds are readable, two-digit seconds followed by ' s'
8 h 31 min
